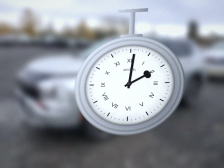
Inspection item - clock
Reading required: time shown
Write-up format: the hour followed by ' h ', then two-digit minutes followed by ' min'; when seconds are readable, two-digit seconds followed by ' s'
2 h 01 min
